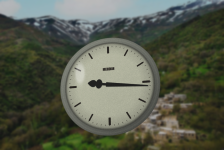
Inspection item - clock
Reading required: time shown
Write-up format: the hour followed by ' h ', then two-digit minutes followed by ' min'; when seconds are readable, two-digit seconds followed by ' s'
9 h 16 min
